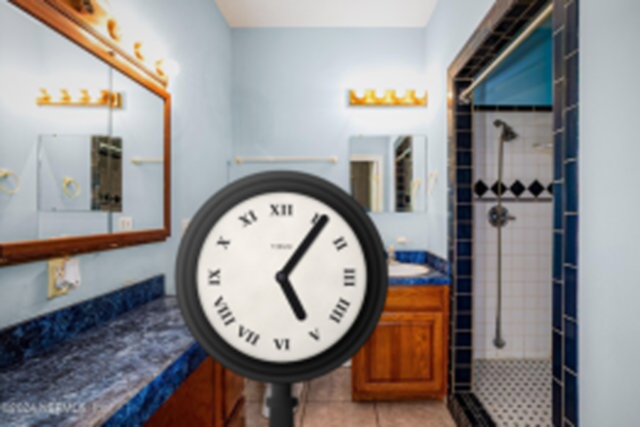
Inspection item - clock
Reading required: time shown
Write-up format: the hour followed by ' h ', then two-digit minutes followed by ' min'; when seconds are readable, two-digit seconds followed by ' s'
5 h 06 min
